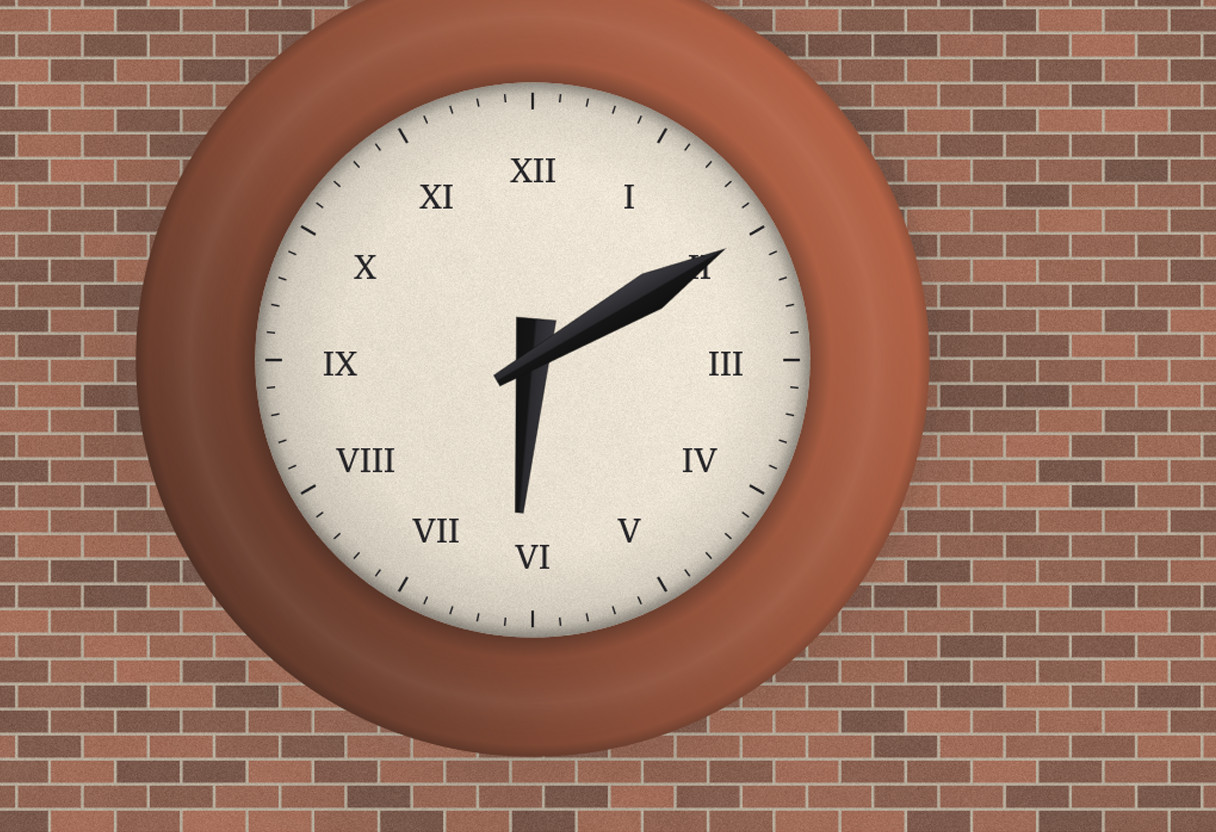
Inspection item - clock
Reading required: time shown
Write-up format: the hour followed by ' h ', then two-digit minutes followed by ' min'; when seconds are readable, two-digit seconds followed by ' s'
6 h 10 min
